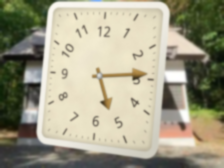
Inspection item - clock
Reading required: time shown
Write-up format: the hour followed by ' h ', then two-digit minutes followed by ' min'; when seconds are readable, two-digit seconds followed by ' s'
5 h 14 min
